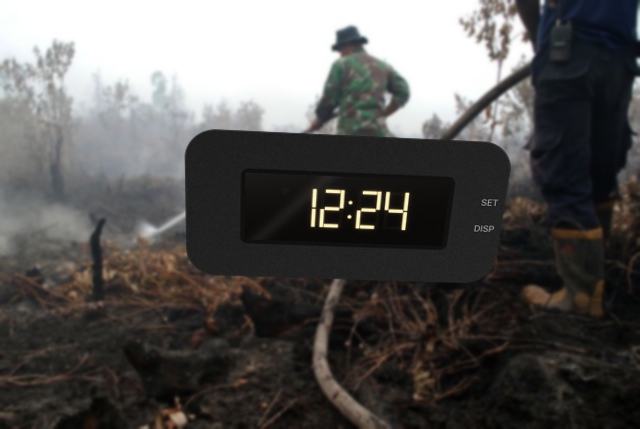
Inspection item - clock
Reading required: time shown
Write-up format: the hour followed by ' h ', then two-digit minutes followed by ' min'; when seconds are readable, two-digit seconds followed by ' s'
12 h 24 min
